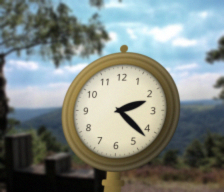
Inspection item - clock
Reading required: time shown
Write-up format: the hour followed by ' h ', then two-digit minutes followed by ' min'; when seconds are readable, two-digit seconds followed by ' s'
2 h 22 min
